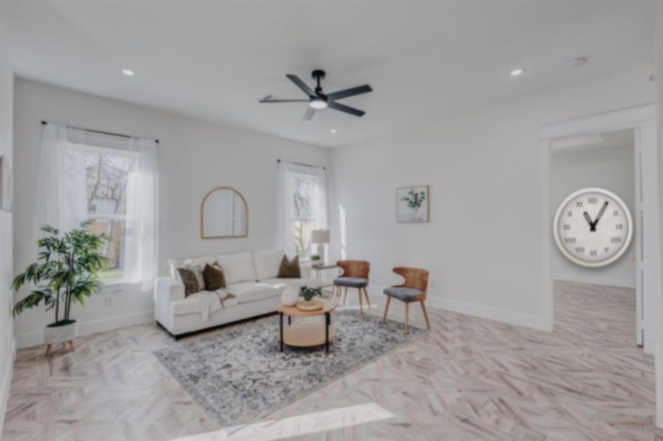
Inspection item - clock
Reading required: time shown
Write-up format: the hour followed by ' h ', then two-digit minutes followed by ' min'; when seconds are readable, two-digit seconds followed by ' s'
11 h 05 min
